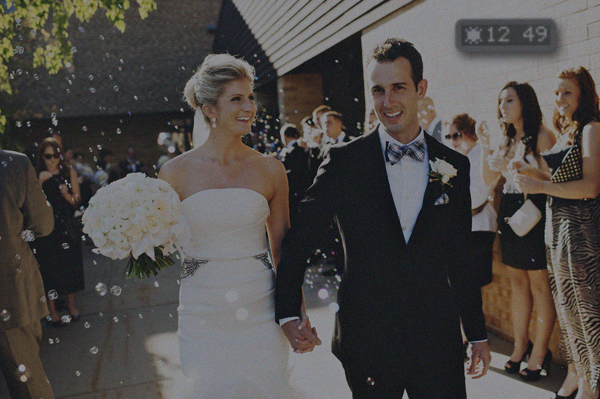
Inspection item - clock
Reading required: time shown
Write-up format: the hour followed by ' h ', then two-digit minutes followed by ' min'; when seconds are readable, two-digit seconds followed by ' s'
12 h 49 min
